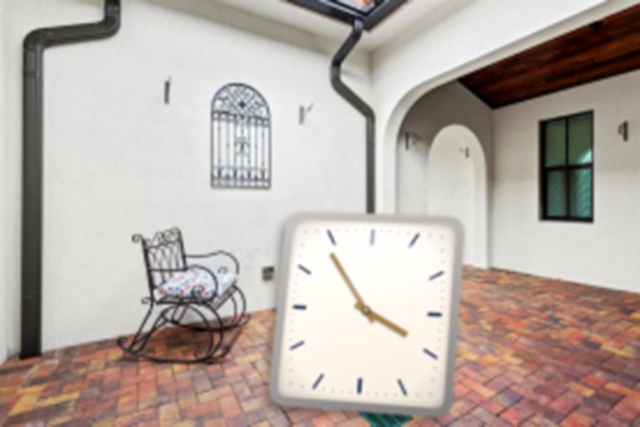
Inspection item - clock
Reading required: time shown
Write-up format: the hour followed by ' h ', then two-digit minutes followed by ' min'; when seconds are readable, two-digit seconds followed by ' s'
3 h 54 min
